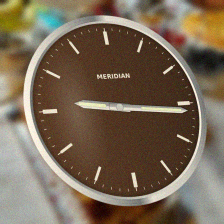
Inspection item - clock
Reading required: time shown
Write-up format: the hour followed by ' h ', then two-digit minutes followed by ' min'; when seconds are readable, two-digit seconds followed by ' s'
9 h 16 min
